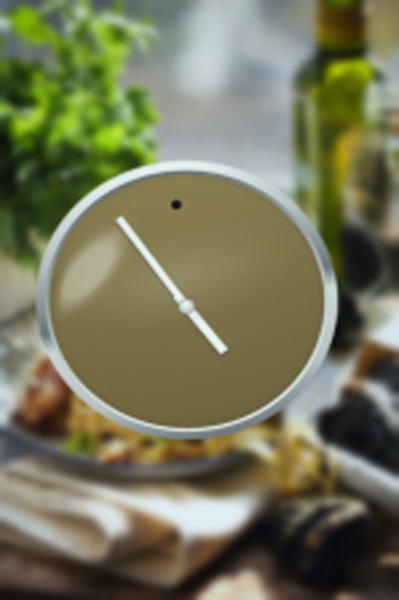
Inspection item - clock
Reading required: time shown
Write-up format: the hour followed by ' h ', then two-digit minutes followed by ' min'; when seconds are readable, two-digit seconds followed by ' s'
4 h 55 min
